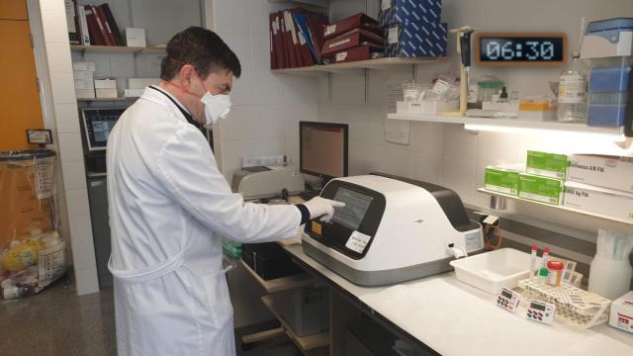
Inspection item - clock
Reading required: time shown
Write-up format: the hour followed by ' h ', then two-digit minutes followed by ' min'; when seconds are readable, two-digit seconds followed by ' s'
6 h 30 min
